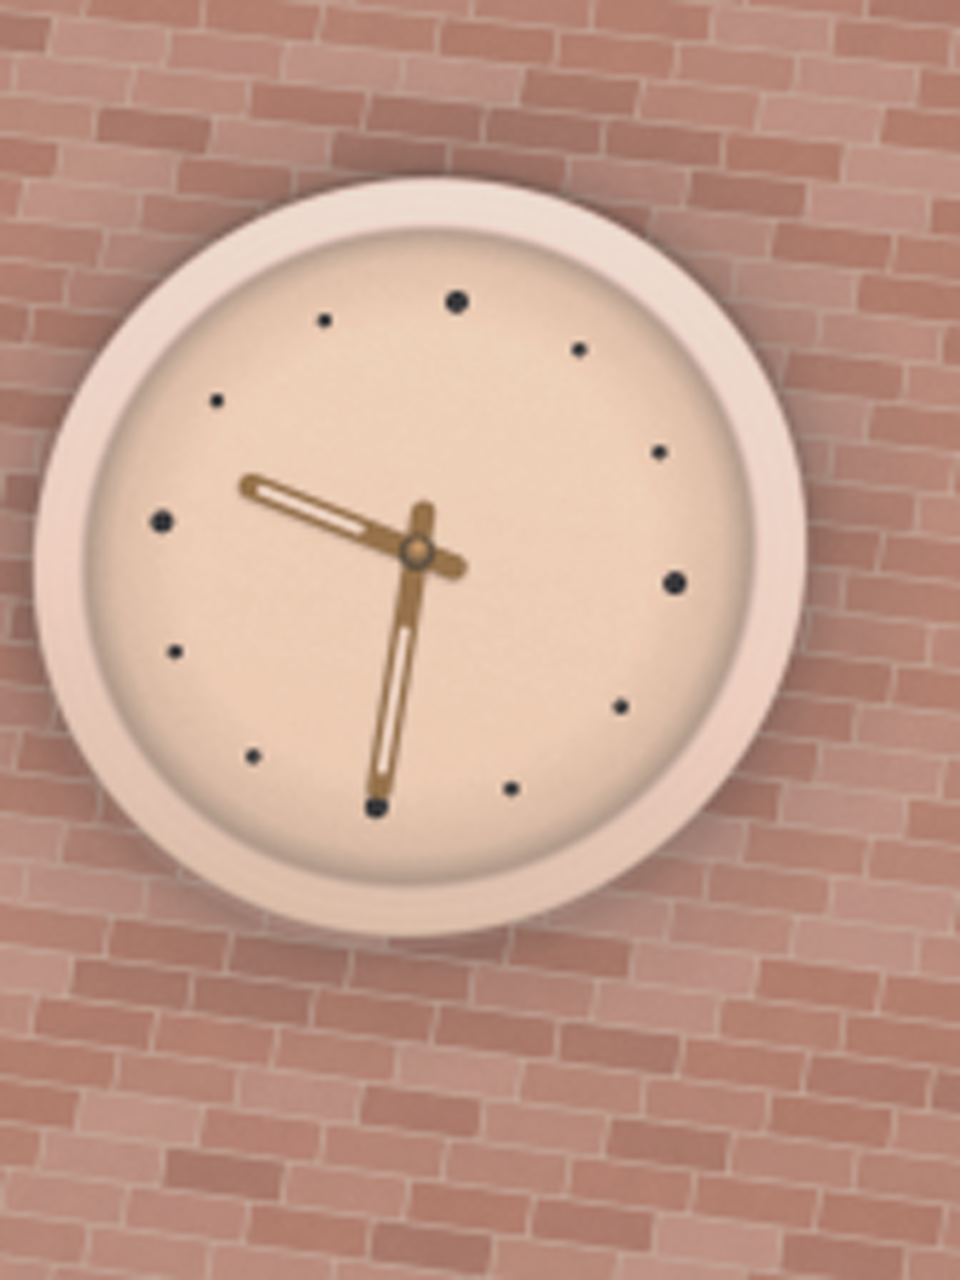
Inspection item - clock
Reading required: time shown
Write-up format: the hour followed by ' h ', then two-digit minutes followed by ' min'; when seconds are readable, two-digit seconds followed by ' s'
9 h 30 min
